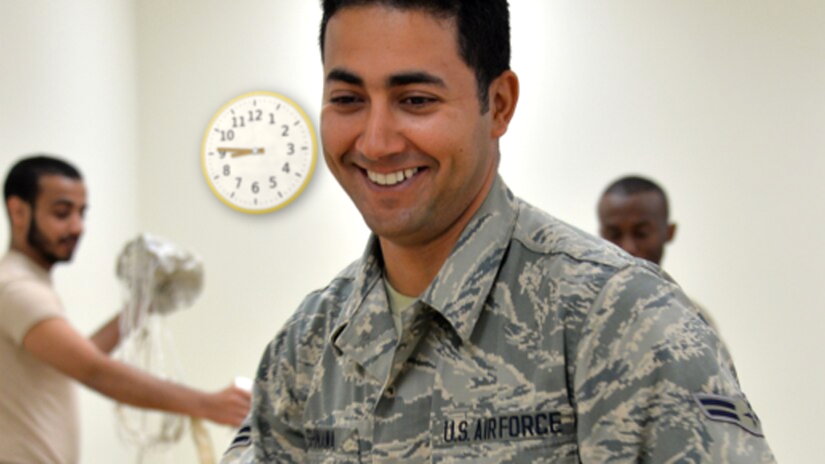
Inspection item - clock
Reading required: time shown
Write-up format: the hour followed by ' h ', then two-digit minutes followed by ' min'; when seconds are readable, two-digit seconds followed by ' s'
8 h 46 min
